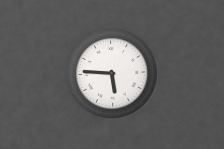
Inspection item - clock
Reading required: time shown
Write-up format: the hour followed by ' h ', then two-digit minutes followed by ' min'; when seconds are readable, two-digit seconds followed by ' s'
5 h 46 min
